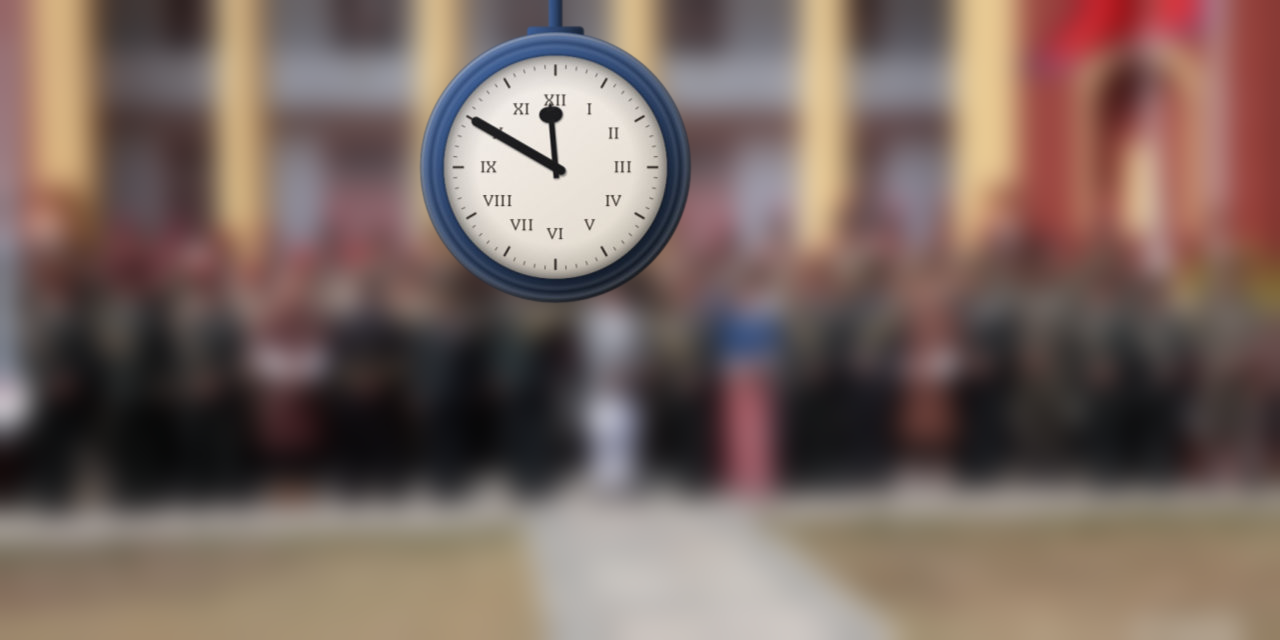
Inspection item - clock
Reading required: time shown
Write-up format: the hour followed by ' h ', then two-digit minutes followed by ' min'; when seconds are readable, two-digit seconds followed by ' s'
11 h 50 min
